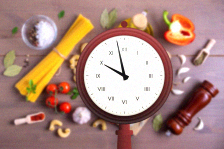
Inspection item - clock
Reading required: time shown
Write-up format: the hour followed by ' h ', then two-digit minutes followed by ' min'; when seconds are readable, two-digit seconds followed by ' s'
9 h 58 min
